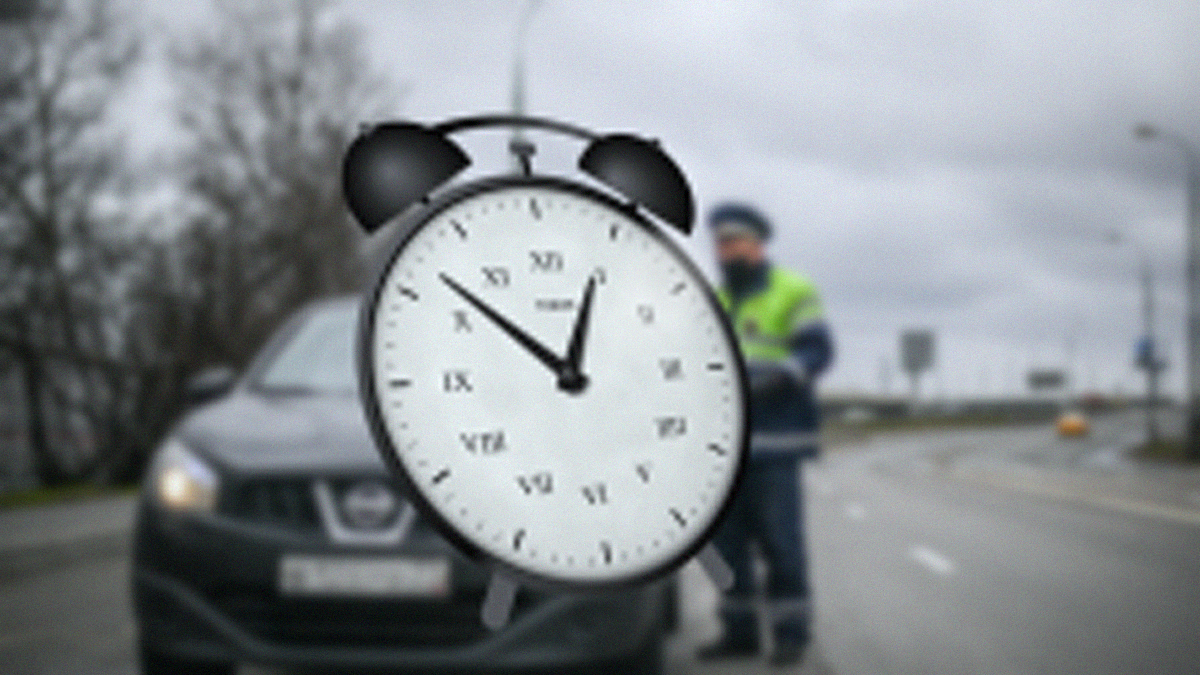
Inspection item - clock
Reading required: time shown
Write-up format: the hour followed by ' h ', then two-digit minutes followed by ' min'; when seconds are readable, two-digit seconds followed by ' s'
12 h 52 min
